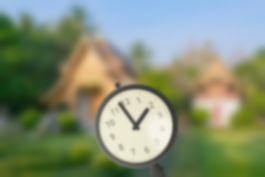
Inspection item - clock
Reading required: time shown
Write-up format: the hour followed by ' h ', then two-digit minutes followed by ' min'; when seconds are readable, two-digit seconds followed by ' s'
1 h 58 min
